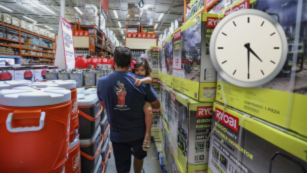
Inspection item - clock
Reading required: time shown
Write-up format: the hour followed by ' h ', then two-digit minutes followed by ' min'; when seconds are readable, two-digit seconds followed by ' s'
4 h 30 min
